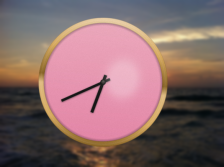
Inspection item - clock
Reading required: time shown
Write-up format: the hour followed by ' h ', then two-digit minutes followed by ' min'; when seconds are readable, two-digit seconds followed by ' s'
6 h 41 min
